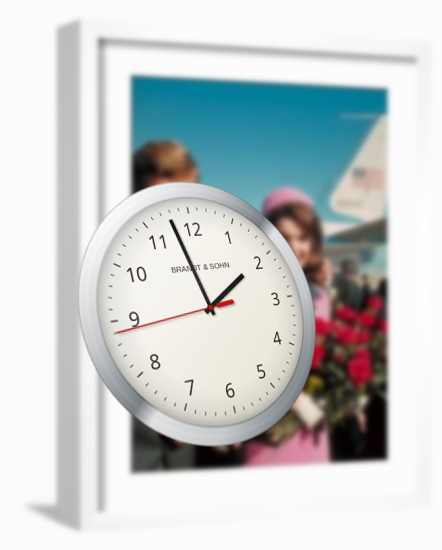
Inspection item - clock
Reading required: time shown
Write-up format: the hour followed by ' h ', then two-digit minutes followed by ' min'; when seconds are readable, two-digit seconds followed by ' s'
1 h 57 min 44 s
